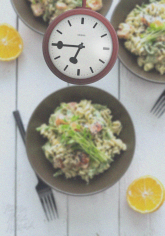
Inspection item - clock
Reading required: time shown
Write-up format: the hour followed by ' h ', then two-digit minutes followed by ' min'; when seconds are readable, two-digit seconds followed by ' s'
6 h 45 min
